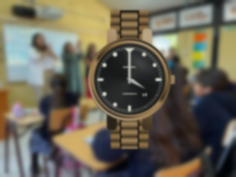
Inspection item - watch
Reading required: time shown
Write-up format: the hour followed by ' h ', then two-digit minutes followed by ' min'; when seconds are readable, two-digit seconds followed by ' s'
4 h 00 min
